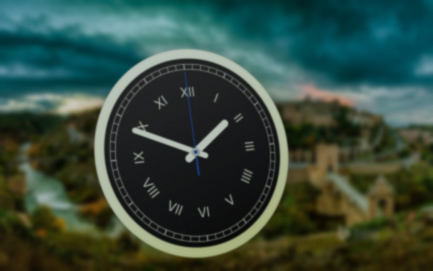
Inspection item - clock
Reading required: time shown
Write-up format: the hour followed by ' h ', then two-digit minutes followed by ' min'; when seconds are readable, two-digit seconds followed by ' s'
1 h 49 min 00 s
